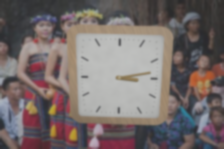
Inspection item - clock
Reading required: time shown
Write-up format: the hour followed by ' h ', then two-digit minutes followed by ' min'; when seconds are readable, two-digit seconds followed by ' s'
3 h 13 min
